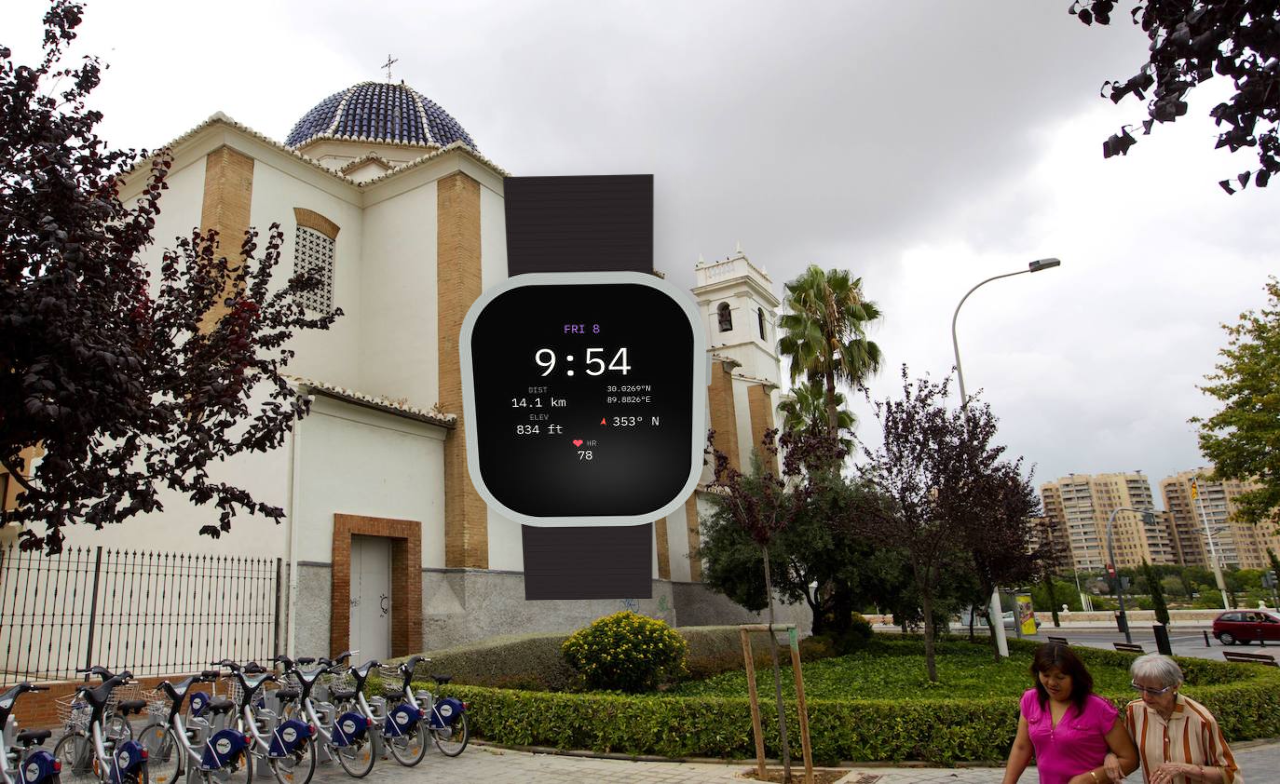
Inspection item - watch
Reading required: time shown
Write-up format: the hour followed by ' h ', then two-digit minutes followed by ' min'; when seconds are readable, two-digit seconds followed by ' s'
9 h 54 min
